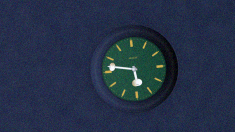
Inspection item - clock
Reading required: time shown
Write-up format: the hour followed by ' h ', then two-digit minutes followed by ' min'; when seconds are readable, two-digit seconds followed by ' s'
5 h 47 min
